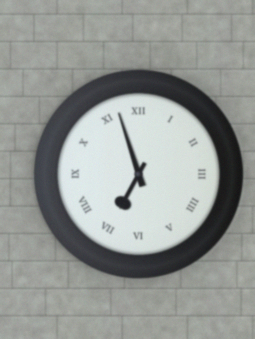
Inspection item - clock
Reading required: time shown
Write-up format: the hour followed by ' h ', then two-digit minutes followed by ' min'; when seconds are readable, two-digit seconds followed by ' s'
6 h 57 min
